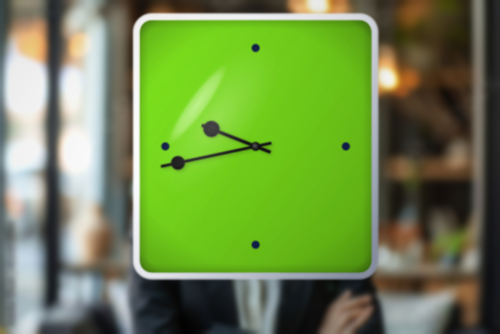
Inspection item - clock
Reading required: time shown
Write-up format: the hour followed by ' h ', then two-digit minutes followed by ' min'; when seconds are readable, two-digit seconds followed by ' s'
9 h 43 min
